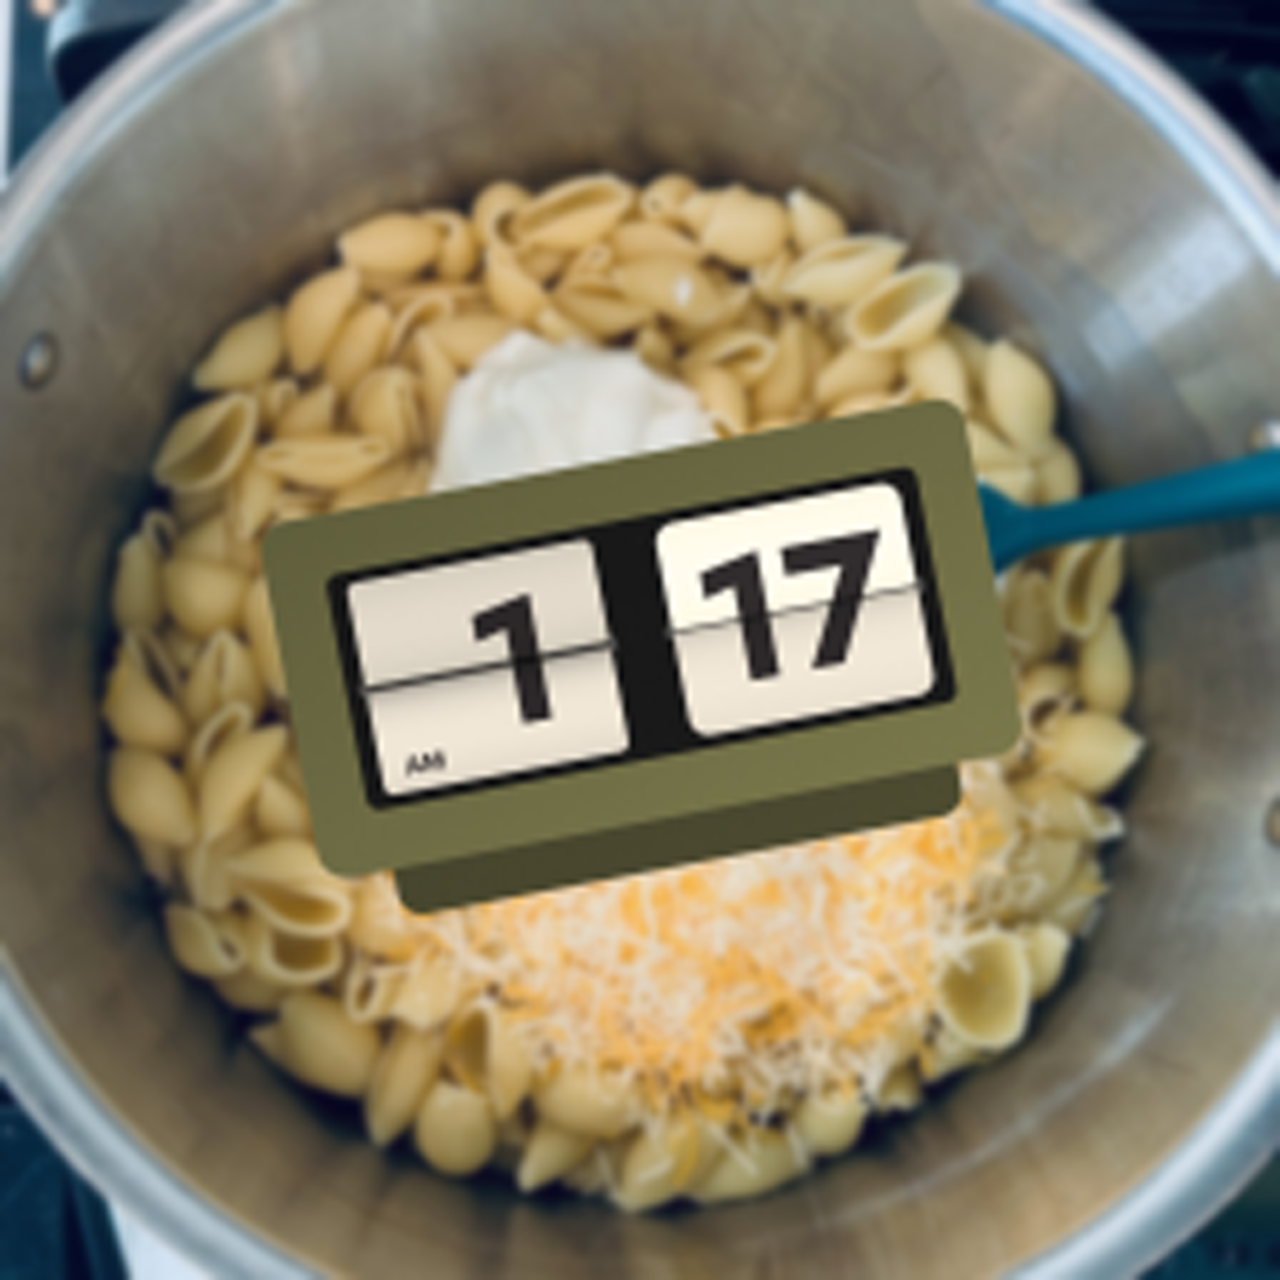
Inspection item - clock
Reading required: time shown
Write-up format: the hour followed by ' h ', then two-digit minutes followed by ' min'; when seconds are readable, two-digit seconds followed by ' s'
1 h 17 min
